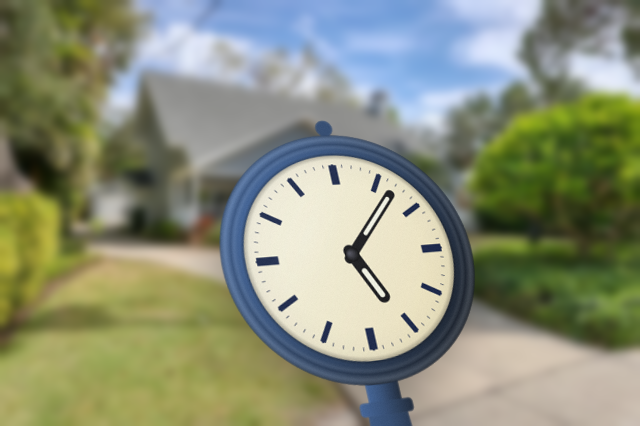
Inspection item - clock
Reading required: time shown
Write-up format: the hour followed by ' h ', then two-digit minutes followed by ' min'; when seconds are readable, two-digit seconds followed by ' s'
5 h 07 min
